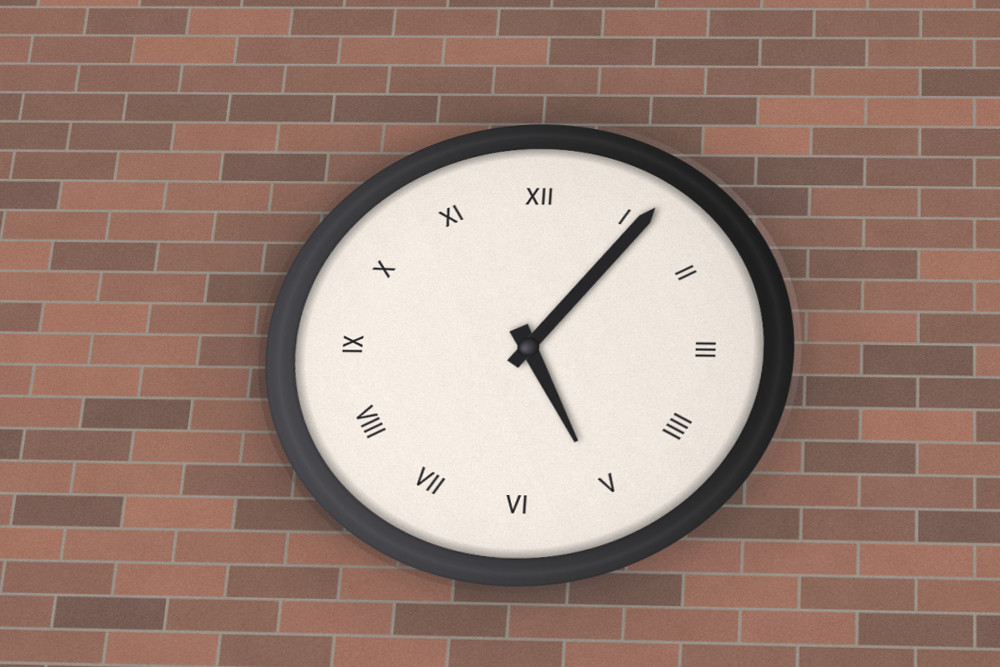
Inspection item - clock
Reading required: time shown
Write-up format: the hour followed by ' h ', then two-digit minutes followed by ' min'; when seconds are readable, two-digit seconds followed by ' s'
5 h 06 min
